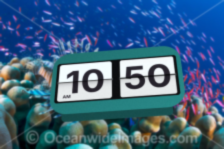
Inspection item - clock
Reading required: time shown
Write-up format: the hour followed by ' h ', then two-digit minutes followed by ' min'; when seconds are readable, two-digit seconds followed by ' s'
10 h 50 min
